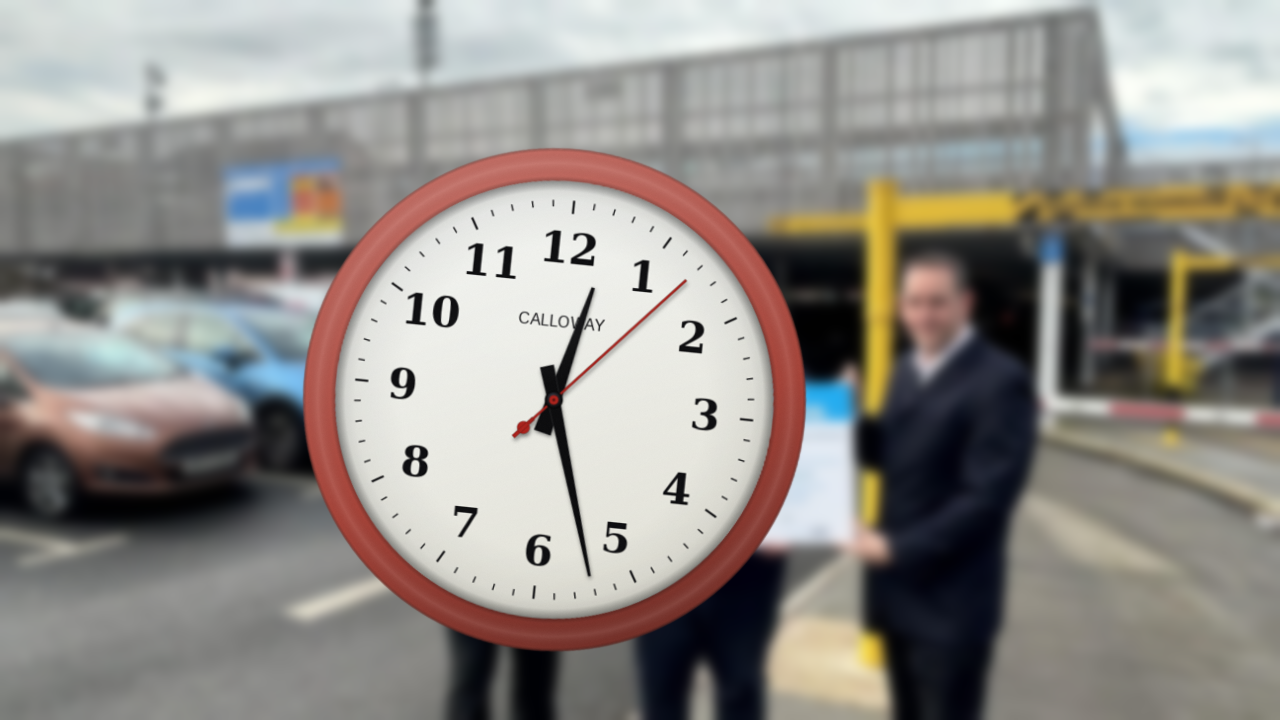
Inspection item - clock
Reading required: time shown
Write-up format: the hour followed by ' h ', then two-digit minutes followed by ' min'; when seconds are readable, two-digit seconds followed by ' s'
12 h 27 min 07 s
